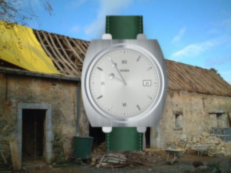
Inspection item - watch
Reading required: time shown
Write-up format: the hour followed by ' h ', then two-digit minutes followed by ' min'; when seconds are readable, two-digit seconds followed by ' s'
9 h 55 min
